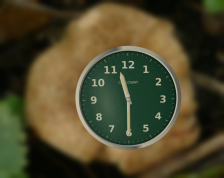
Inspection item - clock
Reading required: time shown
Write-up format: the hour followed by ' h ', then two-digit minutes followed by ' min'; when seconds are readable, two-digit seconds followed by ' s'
11 h 30 min
